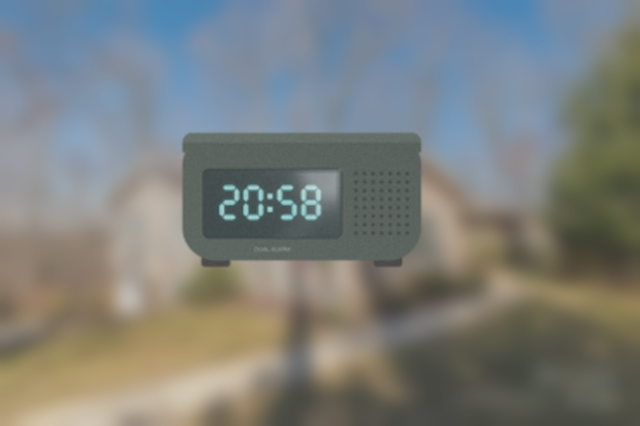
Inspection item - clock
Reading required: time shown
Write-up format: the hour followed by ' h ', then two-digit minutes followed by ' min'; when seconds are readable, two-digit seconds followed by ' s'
20 h 58 min
